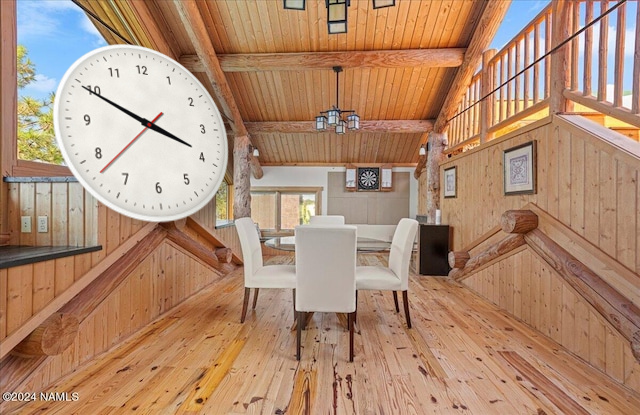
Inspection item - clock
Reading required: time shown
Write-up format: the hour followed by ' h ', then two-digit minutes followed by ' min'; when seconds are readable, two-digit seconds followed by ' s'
3 h 49 min 38 s
